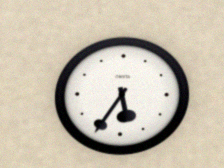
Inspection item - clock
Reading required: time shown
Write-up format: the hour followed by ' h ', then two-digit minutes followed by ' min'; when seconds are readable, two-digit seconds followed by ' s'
5 h 35 min
